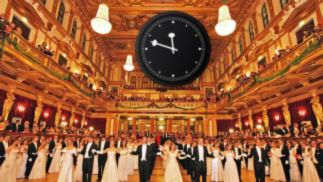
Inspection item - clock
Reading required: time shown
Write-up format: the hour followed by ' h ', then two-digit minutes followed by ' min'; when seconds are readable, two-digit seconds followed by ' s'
11 h 48 min
